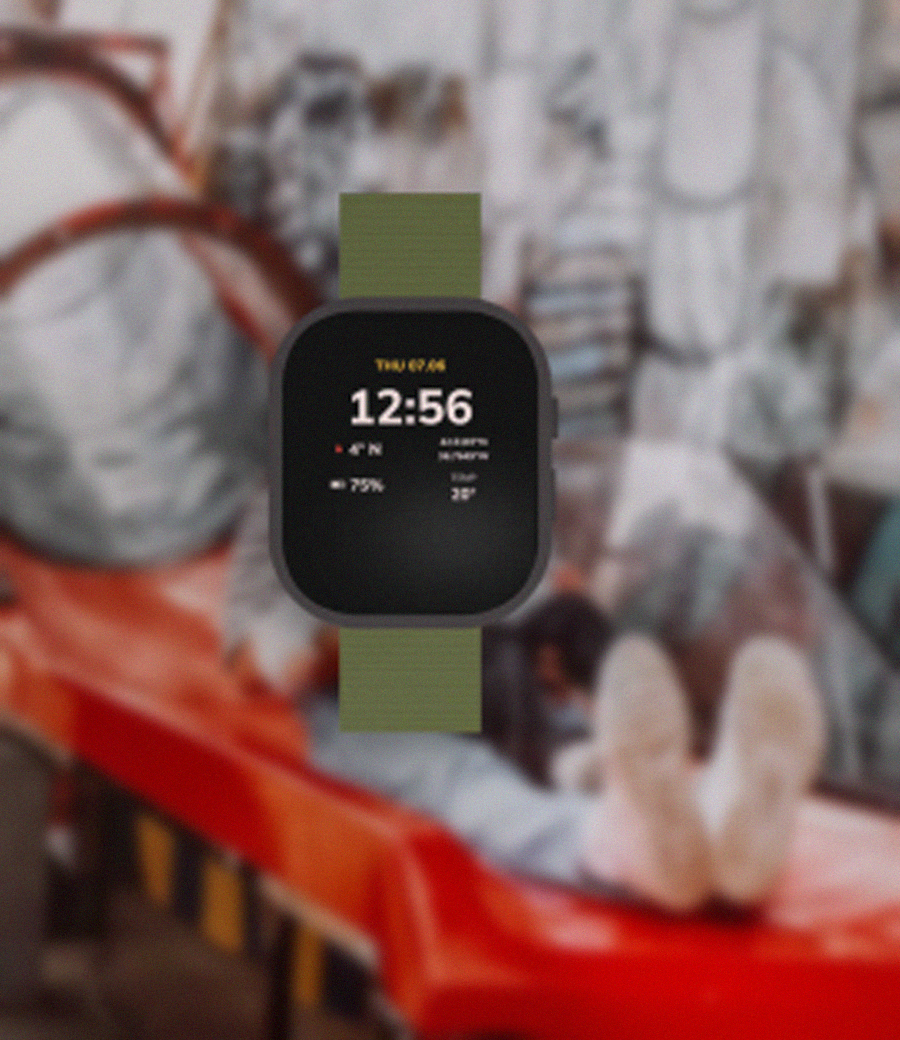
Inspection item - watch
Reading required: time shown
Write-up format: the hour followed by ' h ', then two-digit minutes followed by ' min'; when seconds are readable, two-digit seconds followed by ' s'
12 h 56 min
